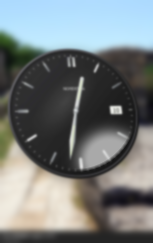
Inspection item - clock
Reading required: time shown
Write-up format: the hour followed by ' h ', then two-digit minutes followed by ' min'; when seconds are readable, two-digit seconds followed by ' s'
12 h 32 min
